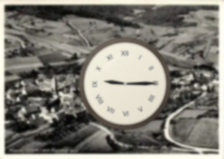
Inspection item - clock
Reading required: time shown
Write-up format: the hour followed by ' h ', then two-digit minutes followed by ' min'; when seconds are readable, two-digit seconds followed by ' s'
9 h 15 min
